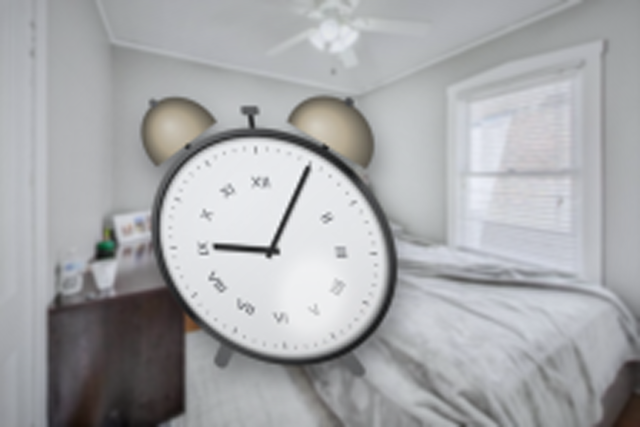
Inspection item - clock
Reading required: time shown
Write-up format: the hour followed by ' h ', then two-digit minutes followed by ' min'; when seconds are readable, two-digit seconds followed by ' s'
9 h 05 min
